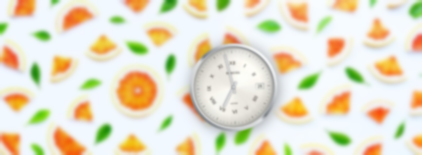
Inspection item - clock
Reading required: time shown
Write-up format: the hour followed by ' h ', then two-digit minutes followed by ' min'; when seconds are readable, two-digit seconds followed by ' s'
6 h 58 min
